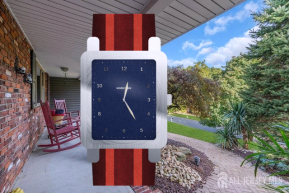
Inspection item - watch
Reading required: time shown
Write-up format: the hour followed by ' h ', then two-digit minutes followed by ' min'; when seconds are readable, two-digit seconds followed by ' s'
12 h 25 min
